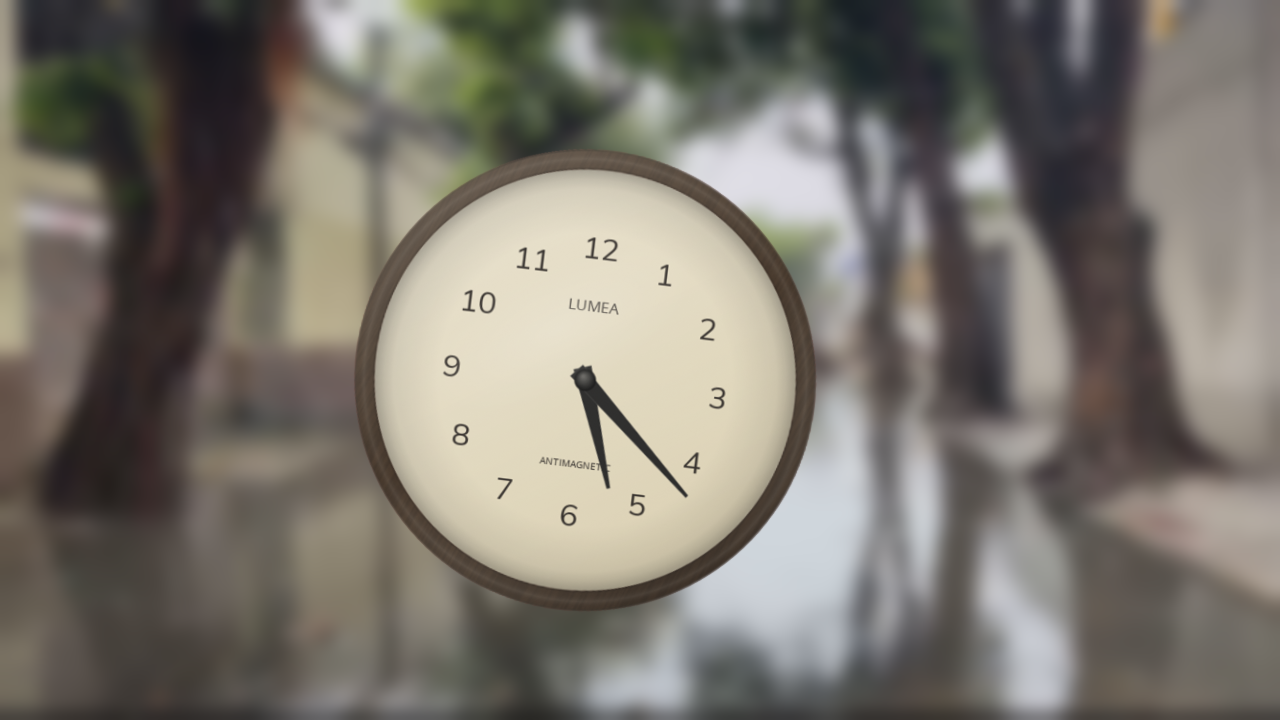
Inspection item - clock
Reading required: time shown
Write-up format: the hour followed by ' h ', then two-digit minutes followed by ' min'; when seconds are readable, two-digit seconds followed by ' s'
5 h 22 min
